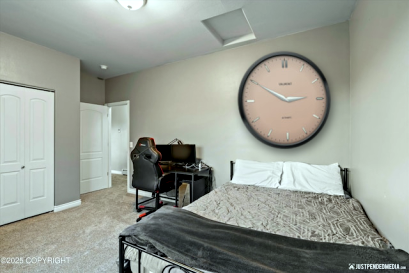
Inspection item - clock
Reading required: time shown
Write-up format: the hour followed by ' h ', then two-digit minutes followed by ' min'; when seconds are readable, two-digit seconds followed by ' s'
2 h 50 min
